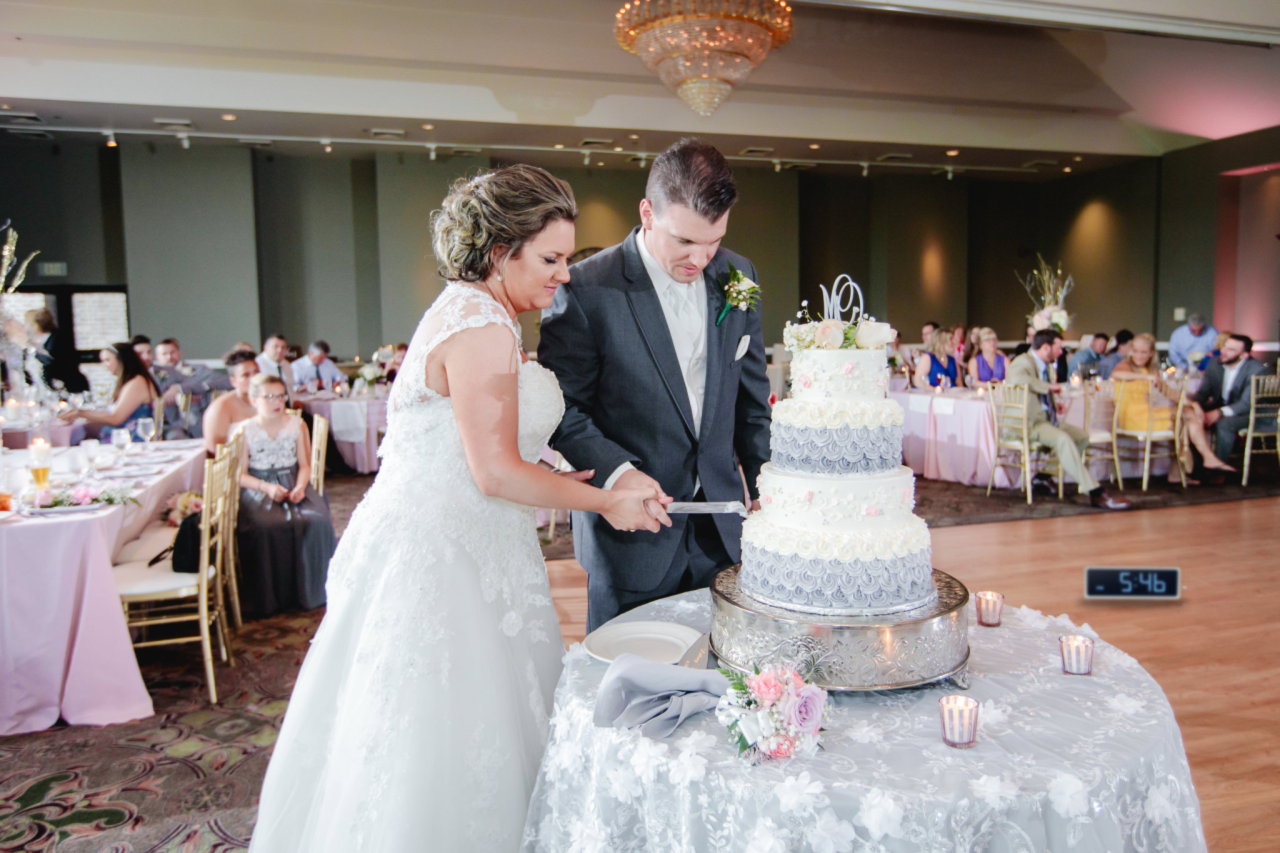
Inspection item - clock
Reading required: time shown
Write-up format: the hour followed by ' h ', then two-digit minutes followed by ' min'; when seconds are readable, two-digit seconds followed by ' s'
5 h 46 min
